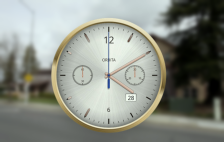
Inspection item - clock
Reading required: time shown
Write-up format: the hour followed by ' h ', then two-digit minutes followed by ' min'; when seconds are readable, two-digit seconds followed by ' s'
4 h 10 min
